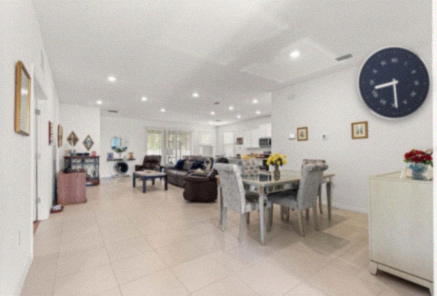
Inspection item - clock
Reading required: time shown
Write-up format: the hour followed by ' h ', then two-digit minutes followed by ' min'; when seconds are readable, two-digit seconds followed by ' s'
8 h 29 min
